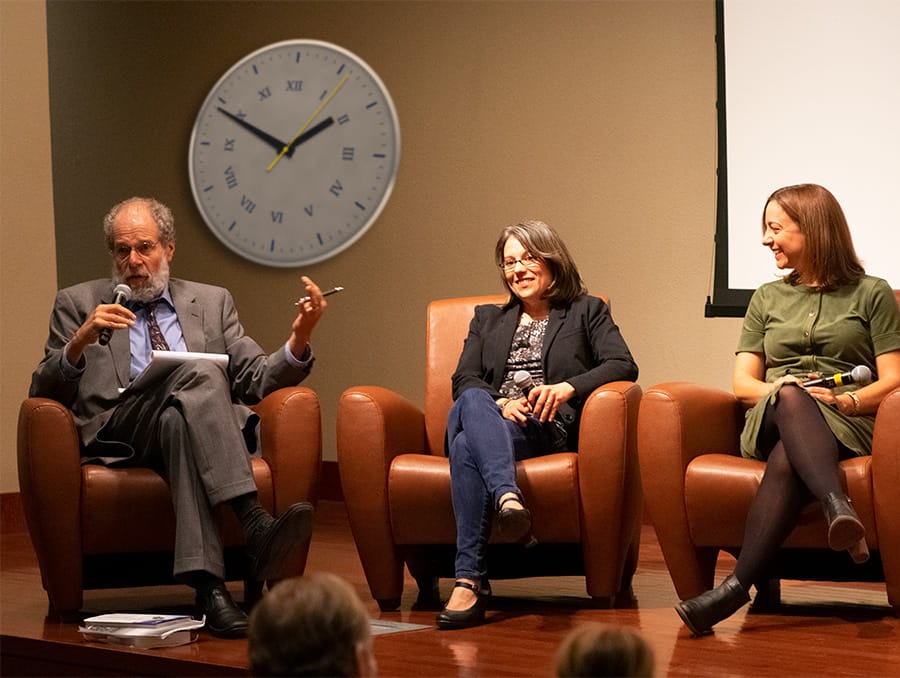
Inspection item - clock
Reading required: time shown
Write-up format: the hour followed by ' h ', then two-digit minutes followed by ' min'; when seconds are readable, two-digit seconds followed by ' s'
1 h 49 min 06 s
